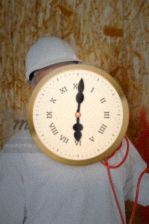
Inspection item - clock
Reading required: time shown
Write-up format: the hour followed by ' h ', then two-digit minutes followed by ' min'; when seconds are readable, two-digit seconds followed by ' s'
6 h 01 min
